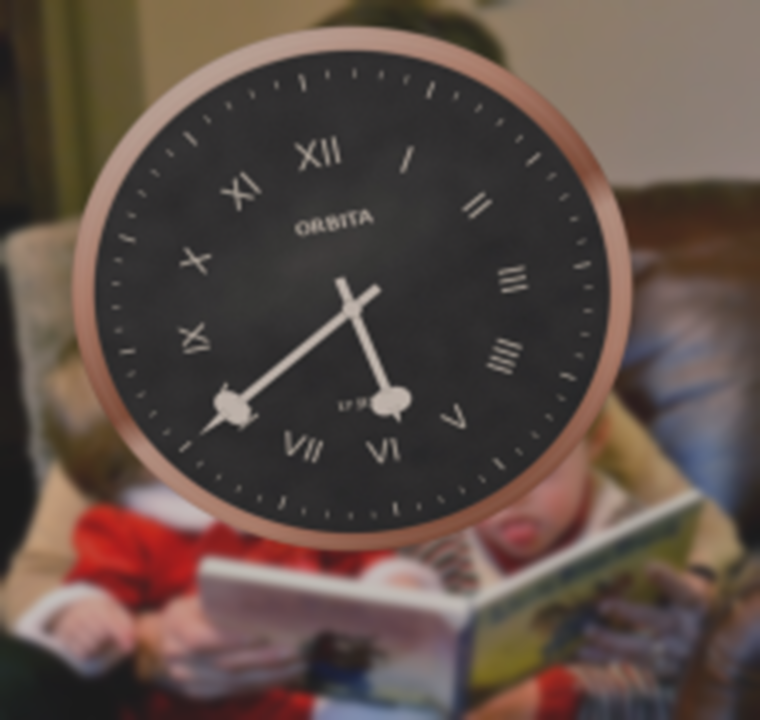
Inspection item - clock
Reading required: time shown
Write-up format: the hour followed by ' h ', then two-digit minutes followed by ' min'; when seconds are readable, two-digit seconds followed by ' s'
5 h 40 min
